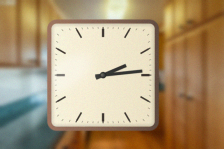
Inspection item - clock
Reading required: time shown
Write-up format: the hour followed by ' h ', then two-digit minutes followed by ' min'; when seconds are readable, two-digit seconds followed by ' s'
2 h 14 min
